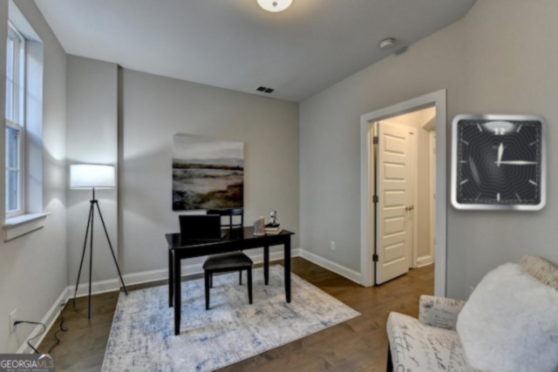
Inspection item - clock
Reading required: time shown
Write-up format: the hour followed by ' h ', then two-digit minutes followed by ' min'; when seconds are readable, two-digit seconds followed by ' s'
12 h 15 min
